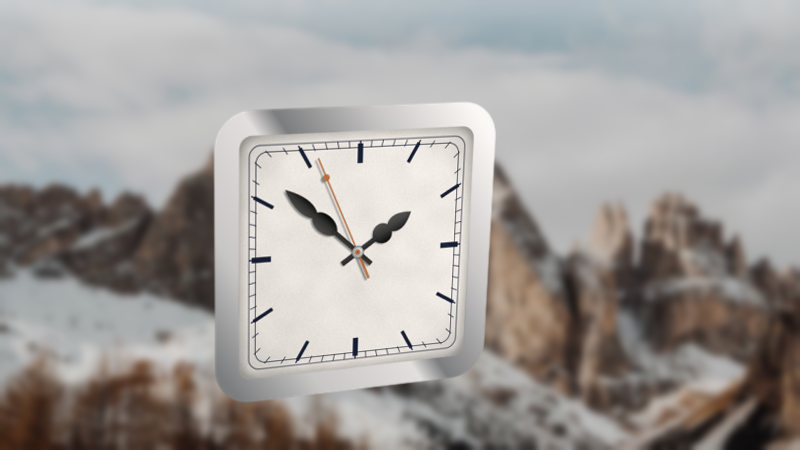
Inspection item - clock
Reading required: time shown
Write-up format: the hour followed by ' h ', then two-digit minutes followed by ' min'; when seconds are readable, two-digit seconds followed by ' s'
1 h 51 min 56 s
